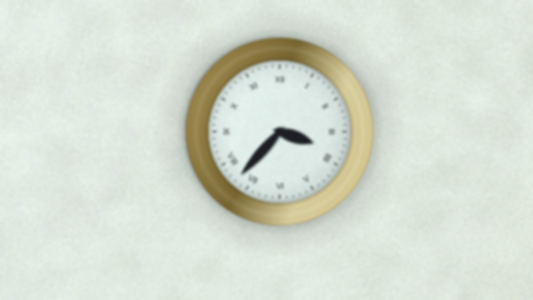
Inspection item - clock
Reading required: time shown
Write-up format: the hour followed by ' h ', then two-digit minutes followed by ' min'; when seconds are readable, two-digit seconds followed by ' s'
3 h 37 min
